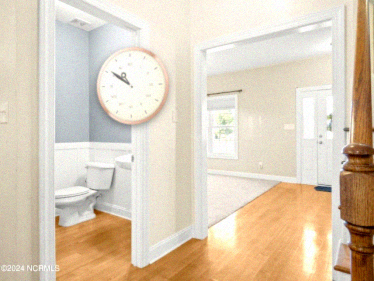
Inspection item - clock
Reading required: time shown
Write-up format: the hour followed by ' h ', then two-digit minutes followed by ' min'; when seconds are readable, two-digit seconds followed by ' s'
10 h 51 min
